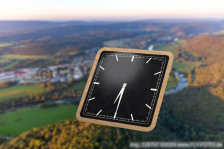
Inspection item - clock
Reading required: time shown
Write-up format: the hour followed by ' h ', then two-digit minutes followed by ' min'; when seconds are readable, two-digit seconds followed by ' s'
6 h 30 min
